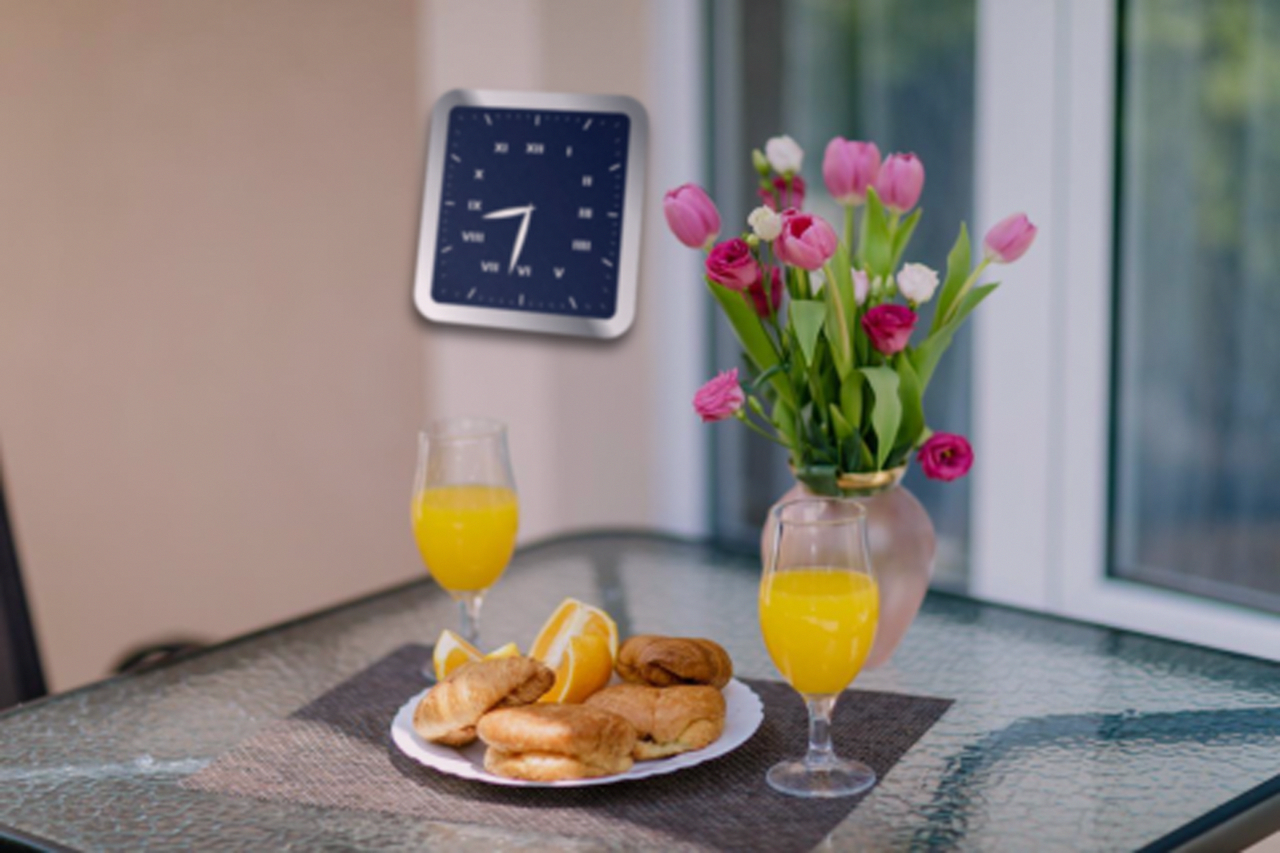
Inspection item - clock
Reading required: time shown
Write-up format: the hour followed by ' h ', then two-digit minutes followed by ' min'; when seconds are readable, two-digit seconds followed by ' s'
8 h 32 min
